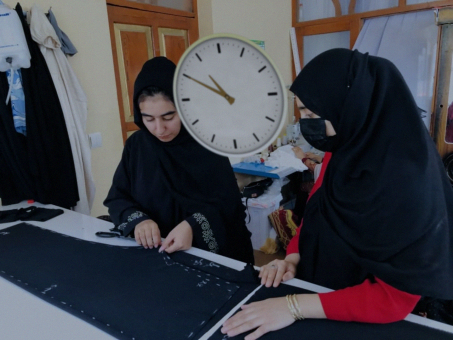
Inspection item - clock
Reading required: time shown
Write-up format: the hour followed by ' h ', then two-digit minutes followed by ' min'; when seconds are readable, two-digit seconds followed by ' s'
10 h 50 min
